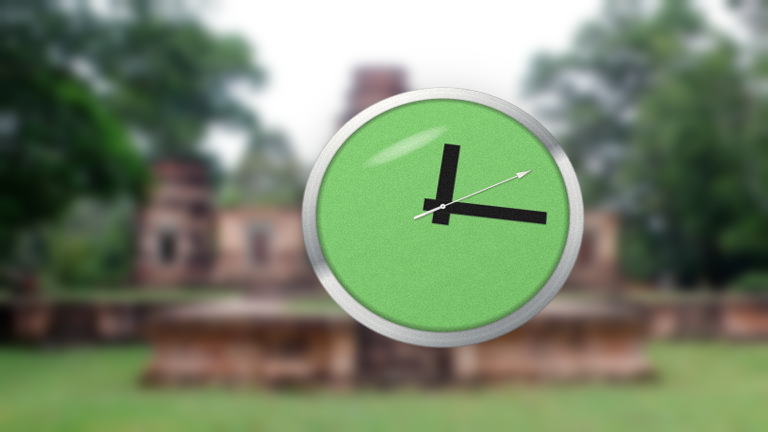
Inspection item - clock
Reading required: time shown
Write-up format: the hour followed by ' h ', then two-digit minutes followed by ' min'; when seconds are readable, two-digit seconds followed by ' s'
12 h 16 min 11 s
